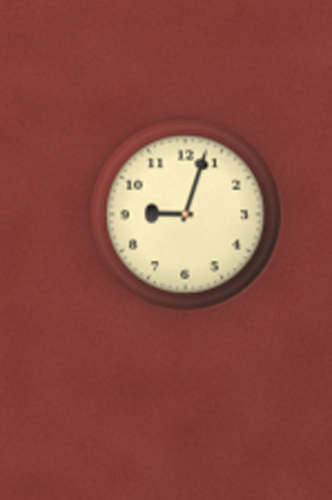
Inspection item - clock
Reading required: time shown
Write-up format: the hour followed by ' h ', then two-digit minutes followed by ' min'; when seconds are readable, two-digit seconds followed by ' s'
9 h 03 min
